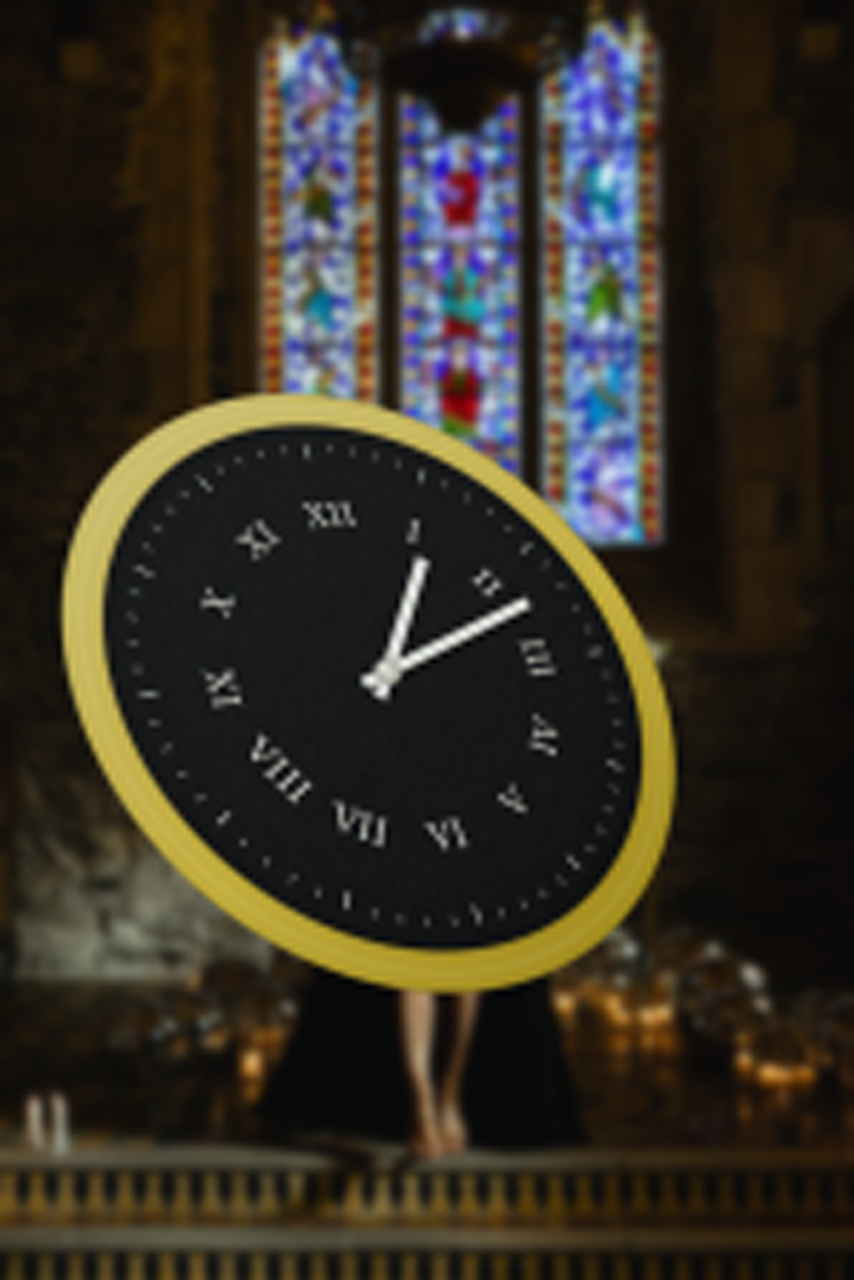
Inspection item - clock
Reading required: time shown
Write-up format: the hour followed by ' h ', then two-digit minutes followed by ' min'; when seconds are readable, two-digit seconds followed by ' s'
1 h 12 min
